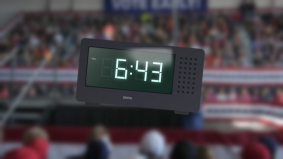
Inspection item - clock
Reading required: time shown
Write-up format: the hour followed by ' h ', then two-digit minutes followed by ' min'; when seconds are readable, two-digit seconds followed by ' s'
6 h 43 min
